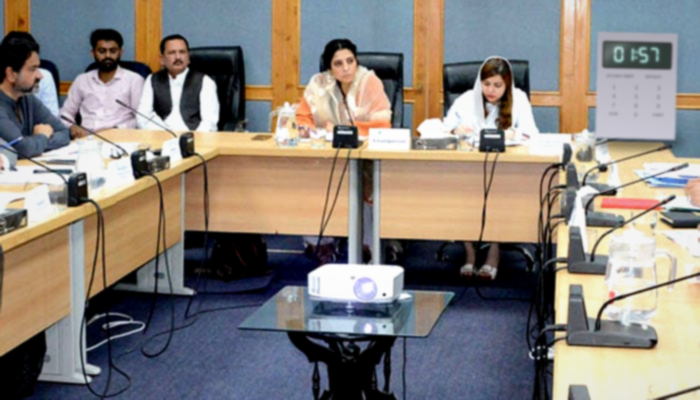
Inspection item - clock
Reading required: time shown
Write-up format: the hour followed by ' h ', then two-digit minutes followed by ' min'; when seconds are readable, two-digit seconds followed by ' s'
1 h 57 min
